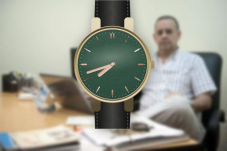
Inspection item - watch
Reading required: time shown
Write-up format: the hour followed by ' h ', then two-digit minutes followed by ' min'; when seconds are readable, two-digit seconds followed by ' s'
7 h 42 min
